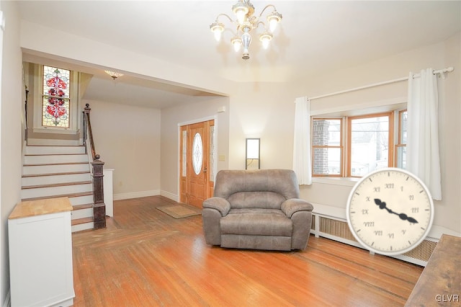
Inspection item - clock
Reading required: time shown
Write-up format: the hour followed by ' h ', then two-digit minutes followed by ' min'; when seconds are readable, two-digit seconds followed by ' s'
10 h 19 min
